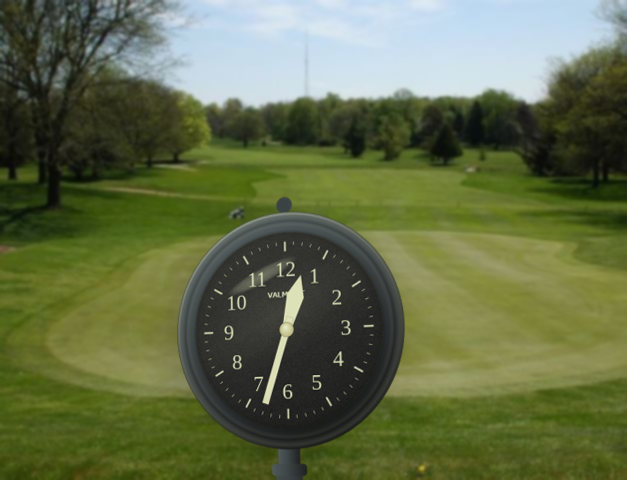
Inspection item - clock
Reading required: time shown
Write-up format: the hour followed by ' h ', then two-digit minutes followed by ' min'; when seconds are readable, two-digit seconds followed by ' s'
12 h 33 min
